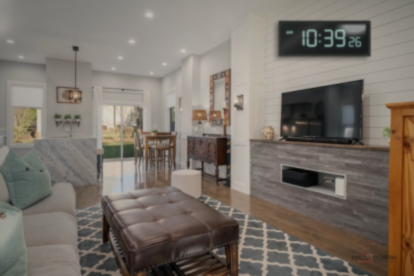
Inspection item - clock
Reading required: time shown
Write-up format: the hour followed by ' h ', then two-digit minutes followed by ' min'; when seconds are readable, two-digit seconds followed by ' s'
10 h 39 min
